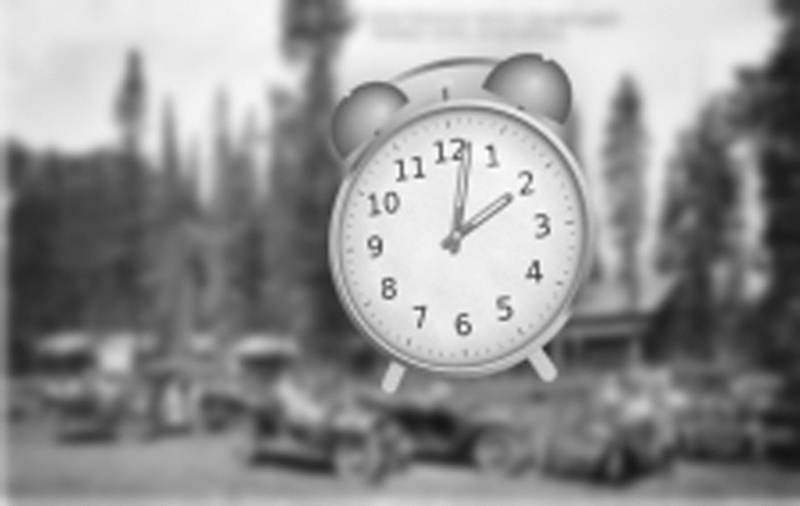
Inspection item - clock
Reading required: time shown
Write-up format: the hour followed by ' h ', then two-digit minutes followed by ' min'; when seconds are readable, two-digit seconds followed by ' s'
2 h 02 min
